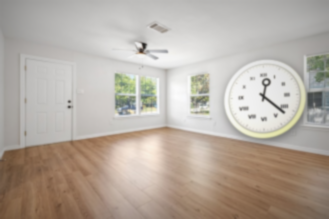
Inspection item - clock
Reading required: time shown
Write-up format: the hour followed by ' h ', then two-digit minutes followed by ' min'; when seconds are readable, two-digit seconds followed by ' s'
12 h 22 min
